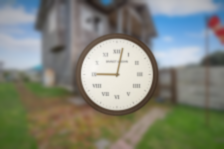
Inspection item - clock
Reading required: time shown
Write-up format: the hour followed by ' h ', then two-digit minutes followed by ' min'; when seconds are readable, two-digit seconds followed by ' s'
9 h 02 min
